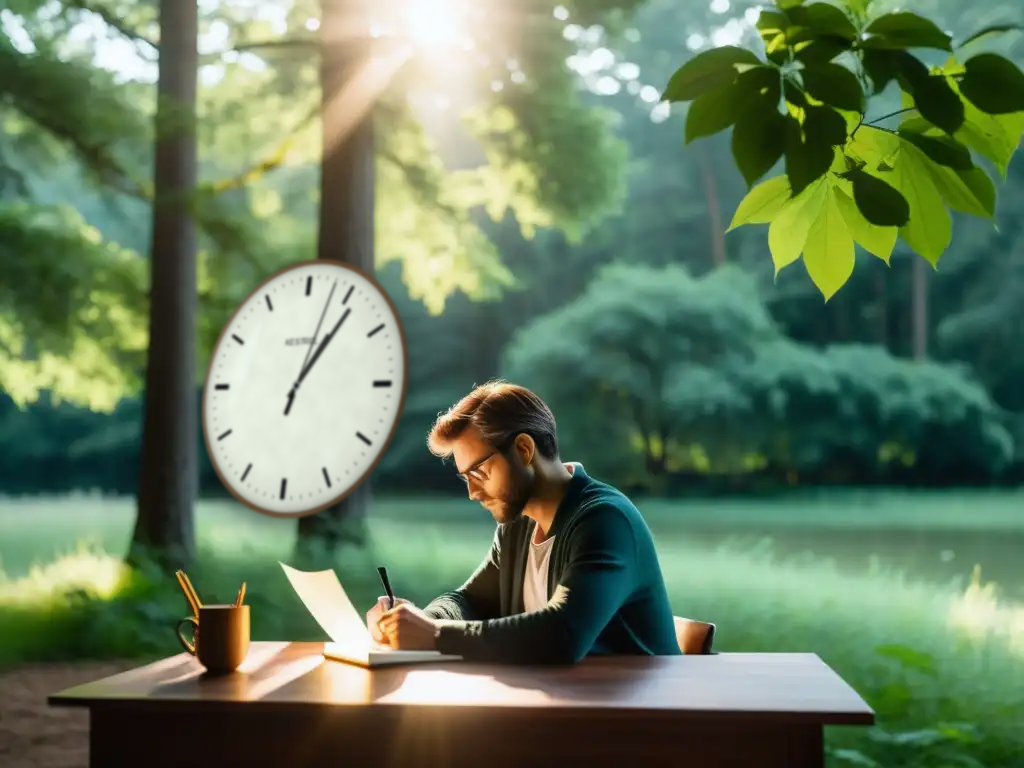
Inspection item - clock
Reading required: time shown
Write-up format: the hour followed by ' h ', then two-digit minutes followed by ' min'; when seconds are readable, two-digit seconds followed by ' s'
1 h 06 min 03 s
